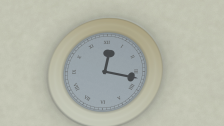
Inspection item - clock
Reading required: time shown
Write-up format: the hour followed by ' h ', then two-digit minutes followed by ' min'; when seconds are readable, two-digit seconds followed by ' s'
12 h 17 min
